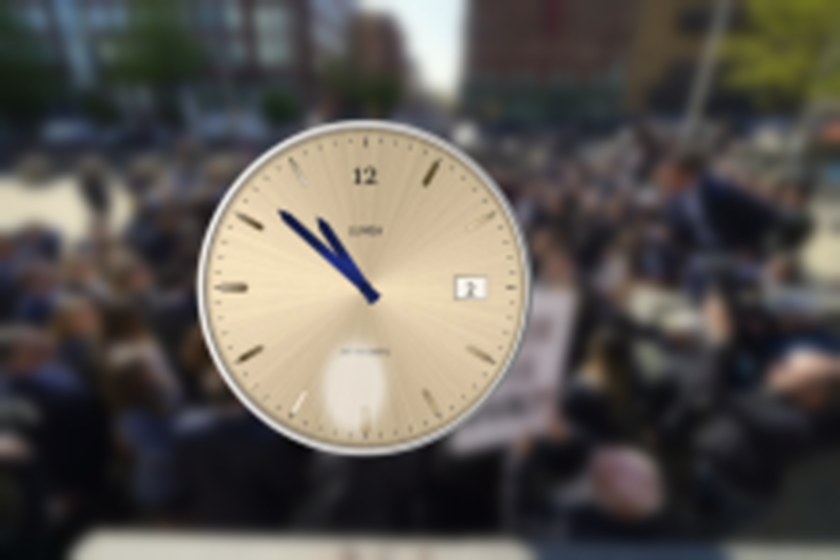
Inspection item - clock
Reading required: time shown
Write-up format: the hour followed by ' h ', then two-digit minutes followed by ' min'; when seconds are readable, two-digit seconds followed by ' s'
10 h 52 min
